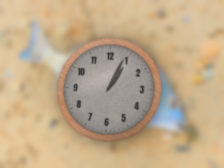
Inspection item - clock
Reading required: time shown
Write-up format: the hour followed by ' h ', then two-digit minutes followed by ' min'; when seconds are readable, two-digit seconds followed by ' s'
1 h 04 min
